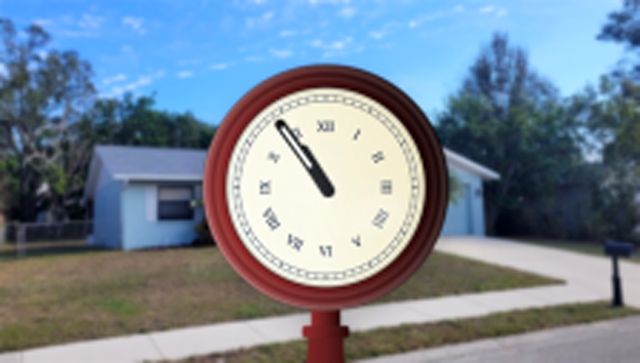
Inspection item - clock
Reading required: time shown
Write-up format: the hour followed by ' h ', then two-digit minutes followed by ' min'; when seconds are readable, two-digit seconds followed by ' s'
10 h 54 min
